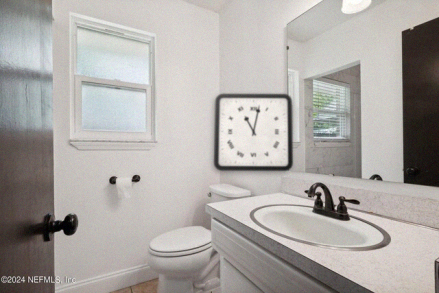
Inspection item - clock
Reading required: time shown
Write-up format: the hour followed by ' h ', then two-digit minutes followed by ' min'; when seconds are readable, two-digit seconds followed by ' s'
11 h 02 min
